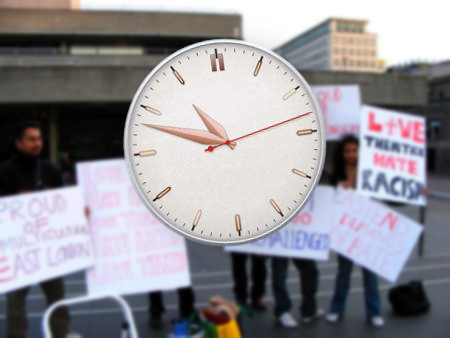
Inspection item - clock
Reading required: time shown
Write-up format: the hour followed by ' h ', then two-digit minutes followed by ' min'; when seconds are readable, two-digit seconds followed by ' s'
10 h 48 min 13 s
